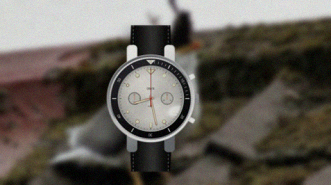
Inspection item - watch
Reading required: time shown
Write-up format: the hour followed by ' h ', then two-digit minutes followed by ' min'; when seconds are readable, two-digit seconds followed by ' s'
8 h 28 min
